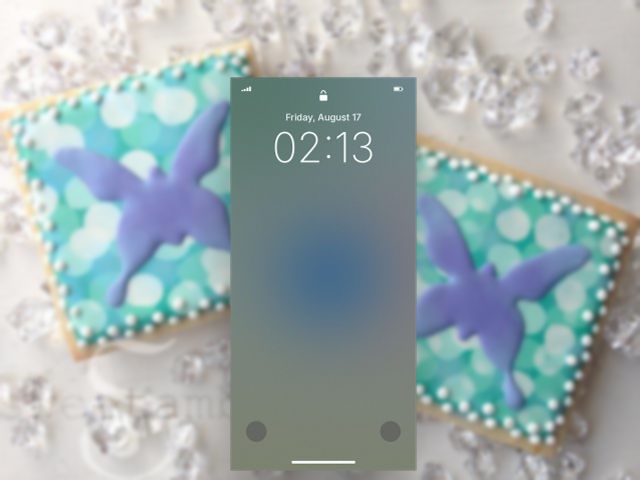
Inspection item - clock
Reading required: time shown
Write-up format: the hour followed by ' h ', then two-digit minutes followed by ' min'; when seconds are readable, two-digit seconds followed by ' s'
2 h 13 min
